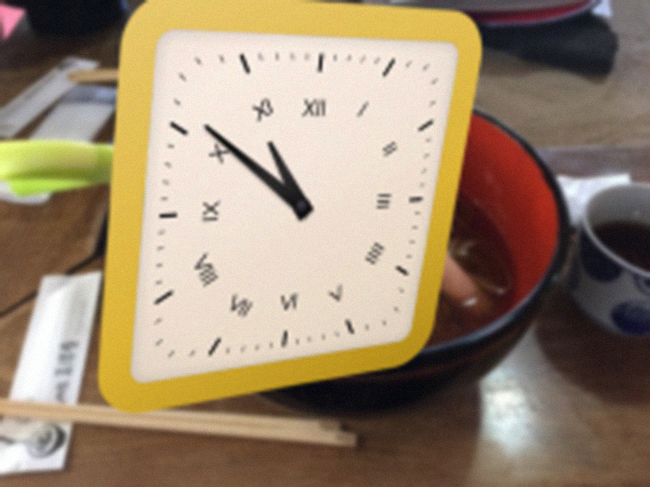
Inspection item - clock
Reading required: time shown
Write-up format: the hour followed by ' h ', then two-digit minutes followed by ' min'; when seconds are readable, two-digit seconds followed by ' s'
10 h 51 min
